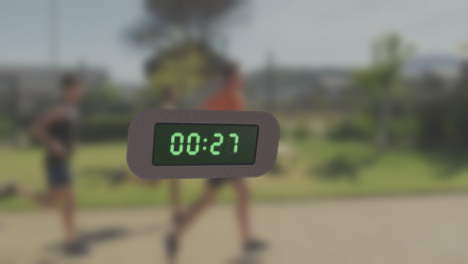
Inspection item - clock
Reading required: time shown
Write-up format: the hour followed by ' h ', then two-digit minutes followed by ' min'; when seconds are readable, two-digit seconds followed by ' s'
0 h 27 min
